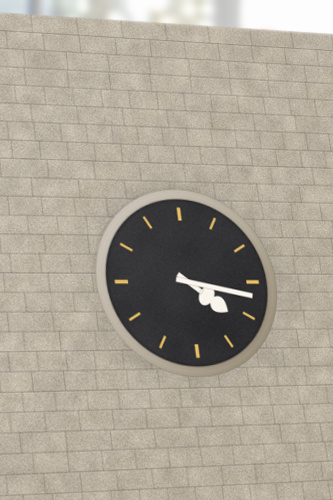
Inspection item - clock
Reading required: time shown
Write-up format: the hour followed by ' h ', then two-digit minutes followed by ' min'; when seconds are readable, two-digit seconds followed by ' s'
4 h 17 min
